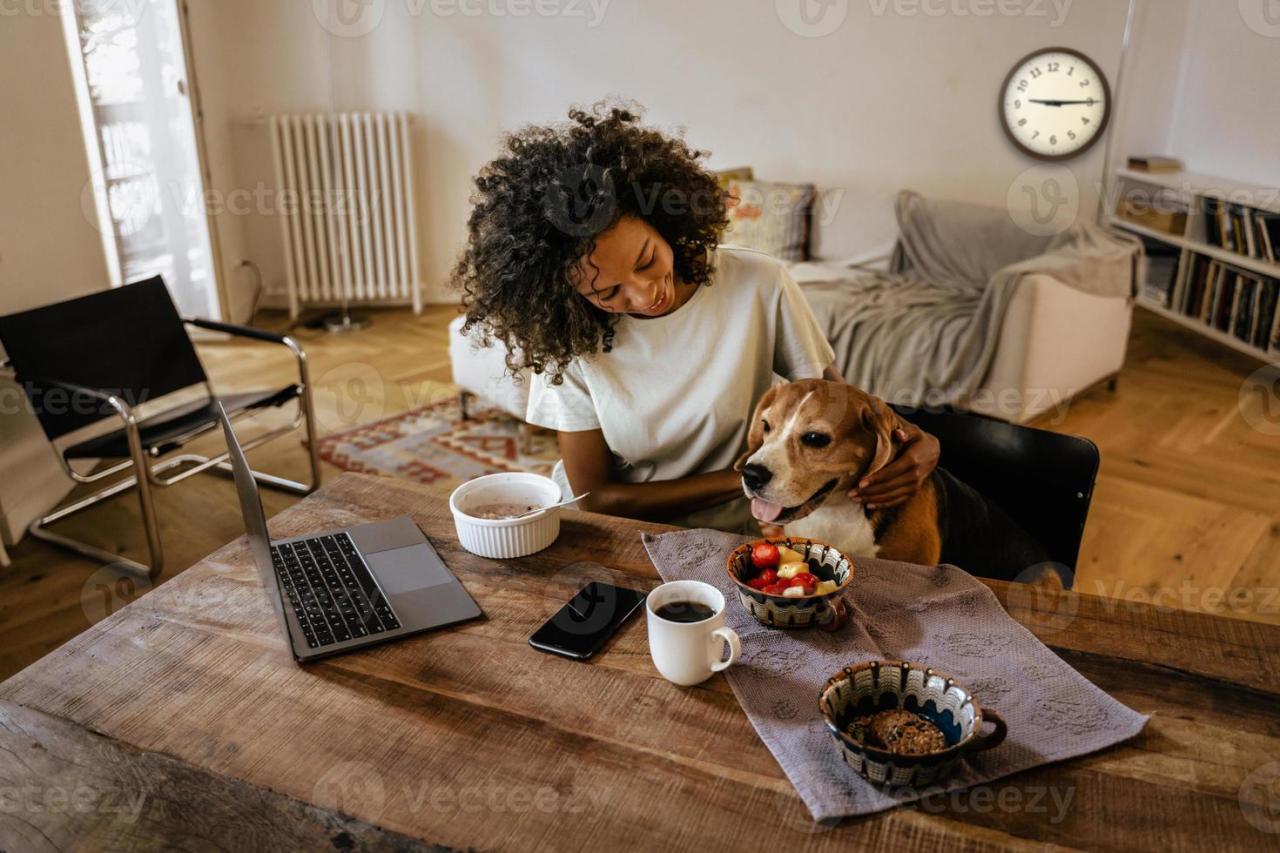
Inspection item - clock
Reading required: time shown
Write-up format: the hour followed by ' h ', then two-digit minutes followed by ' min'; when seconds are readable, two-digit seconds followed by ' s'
9 h 15 min
